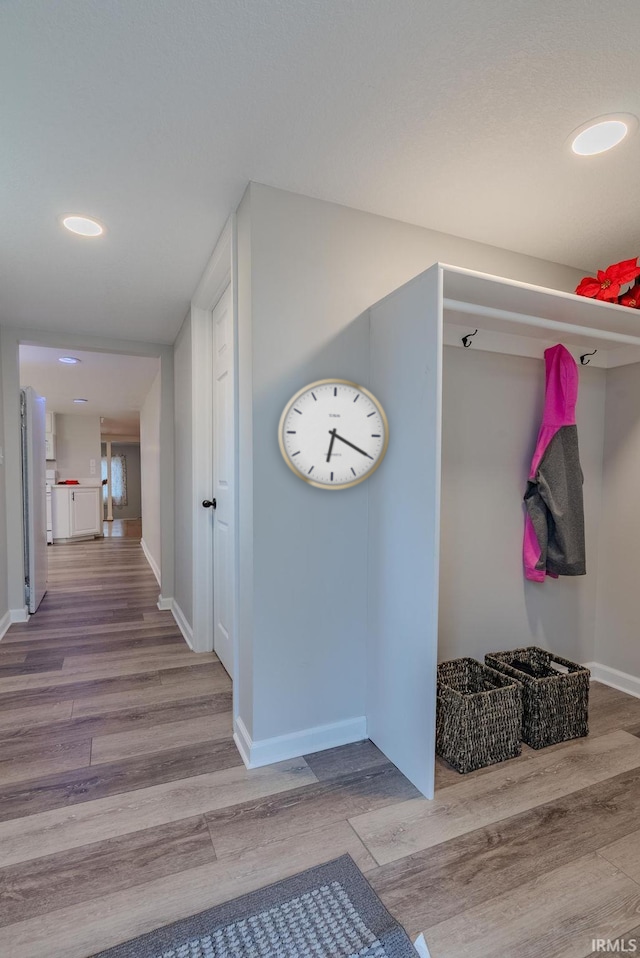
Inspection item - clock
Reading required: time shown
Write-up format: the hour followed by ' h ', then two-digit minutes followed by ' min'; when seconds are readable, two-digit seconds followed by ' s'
6 h 20 min
